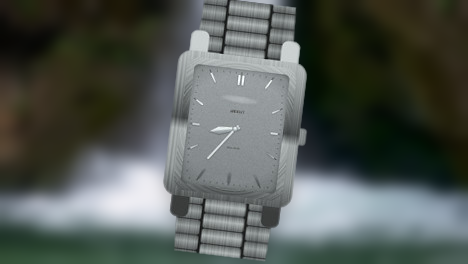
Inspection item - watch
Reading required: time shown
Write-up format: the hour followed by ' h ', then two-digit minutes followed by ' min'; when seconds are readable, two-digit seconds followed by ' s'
8 h 36 min
